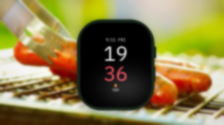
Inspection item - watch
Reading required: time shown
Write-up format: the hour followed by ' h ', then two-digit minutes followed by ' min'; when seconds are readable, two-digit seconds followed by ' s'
19 h 36 min
